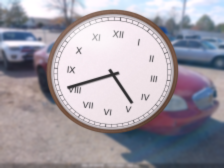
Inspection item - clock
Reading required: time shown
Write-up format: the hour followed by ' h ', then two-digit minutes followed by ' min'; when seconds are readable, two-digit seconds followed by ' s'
4 h 41 min
